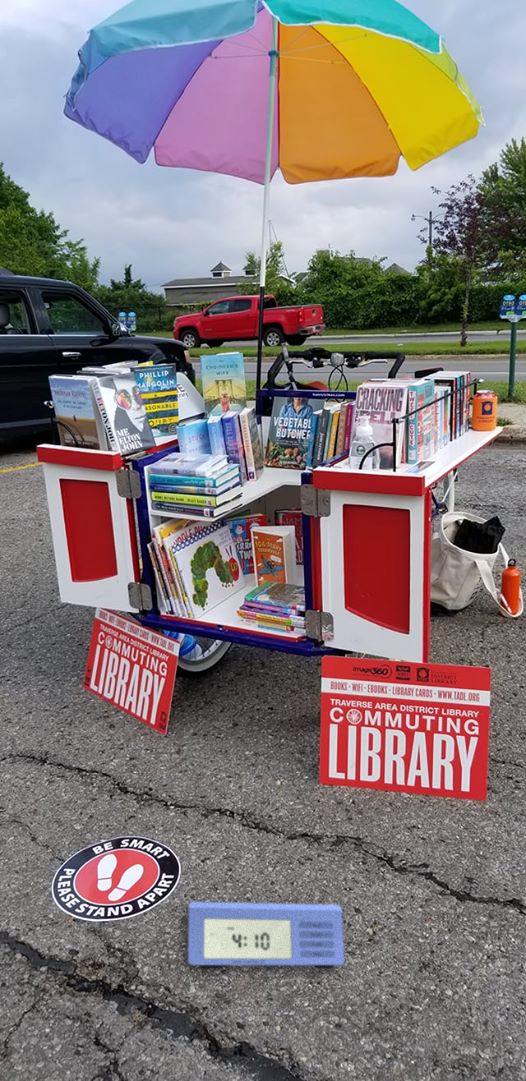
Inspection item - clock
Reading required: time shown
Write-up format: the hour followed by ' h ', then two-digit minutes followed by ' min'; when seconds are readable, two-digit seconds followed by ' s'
4 h 10 min
